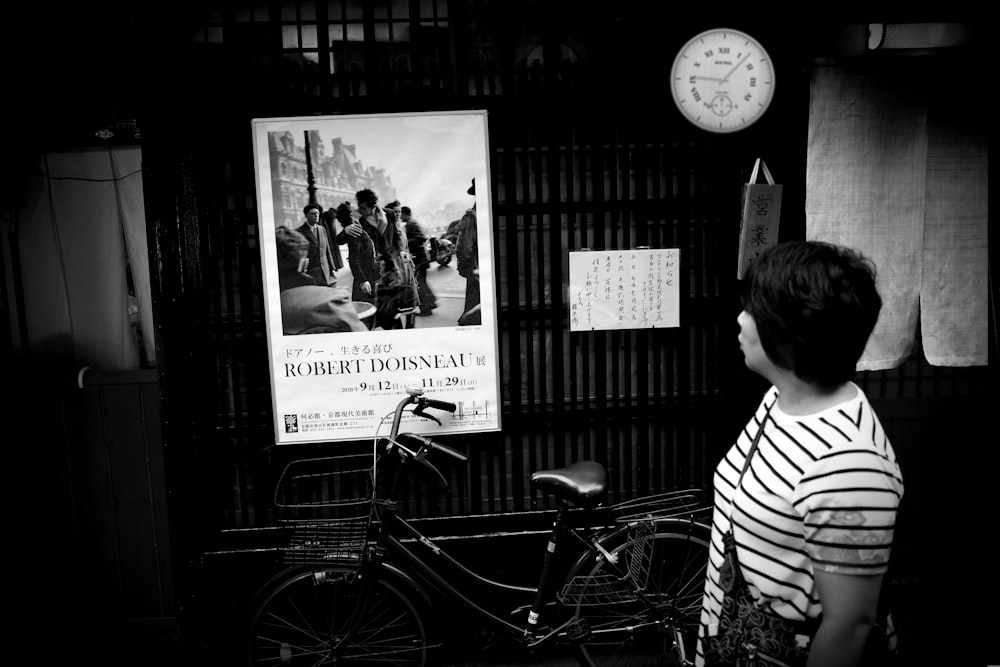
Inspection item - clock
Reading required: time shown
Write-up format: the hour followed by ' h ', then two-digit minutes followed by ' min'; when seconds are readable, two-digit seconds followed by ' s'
9 h 07 min
